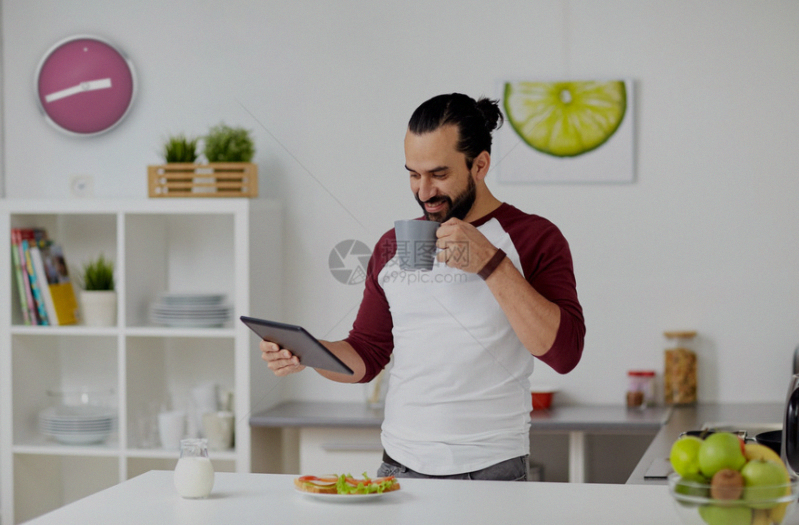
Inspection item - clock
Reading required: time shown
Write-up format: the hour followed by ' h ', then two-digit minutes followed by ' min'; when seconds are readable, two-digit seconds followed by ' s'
2 h 42 min
